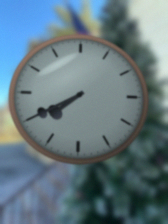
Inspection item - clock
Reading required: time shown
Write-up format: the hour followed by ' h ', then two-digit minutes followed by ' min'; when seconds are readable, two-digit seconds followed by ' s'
7 h 40 min
